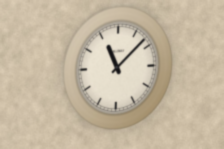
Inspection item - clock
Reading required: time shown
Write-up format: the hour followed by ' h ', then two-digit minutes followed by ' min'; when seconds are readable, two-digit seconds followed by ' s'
11 h 08 min
